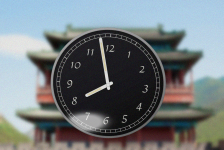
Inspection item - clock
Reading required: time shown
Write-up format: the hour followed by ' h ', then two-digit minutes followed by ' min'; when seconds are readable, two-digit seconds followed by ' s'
7 h 58 min
